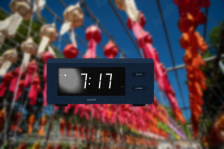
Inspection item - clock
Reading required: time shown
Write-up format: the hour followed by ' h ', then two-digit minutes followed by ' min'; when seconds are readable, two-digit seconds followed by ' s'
7 h 17 min
